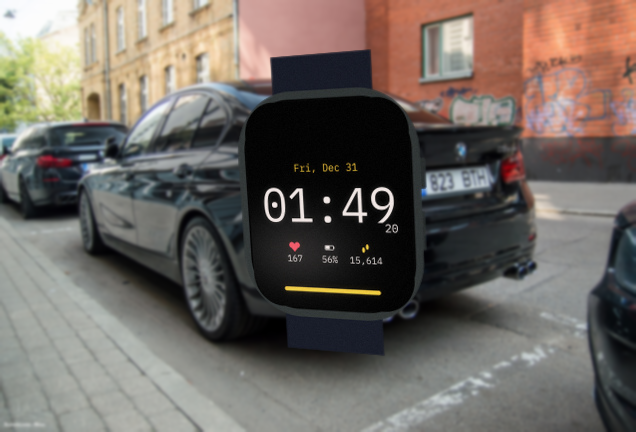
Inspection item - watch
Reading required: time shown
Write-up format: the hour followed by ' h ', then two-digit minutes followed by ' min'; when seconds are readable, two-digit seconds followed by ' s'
1 h 49 min 20 s
